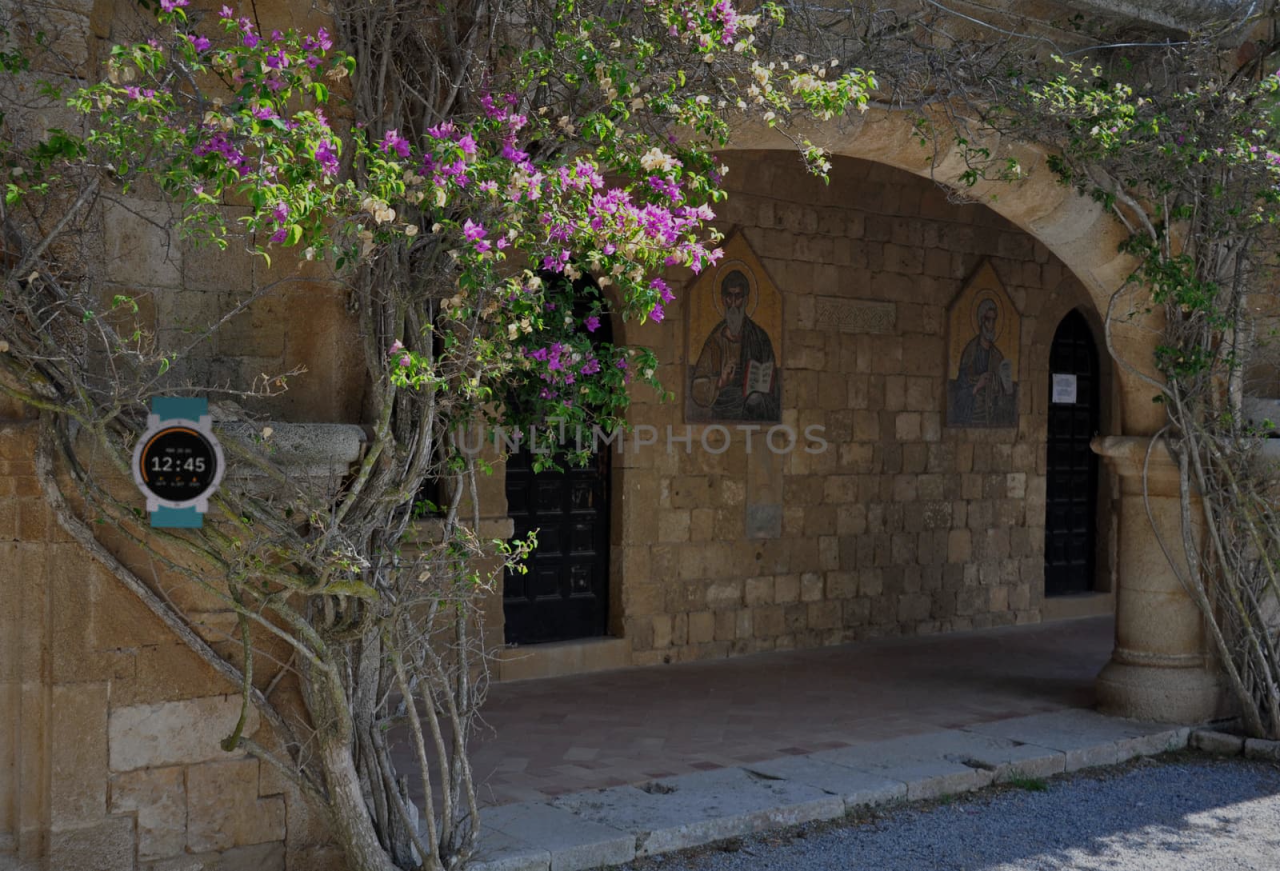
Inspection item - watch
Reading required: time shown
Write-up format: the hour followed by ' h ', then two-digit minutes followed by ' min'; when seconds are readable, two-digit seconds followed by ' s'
12 h 45 min
